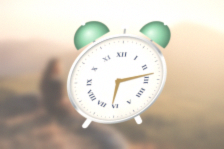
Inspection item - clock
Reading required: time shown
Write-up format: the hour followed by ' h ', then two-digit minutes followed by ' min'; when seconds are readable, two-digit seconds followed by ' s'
6 h 13 min
